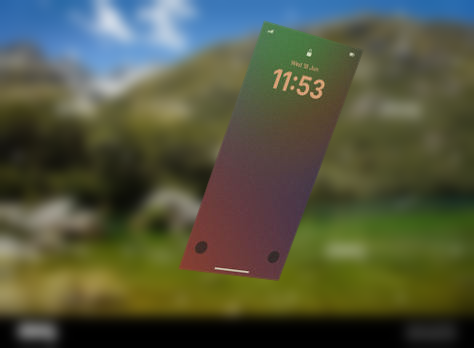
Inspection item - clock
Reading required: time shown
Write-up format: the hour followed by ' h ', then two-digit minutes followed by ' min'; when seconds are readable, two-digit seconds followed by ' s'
11 h 53 min
